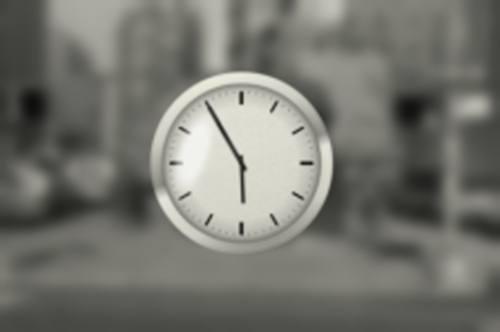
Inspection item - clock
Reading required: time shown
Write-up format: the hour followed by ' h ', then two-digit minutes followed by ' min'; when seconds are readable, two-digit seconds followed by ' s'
5 h 55 min
